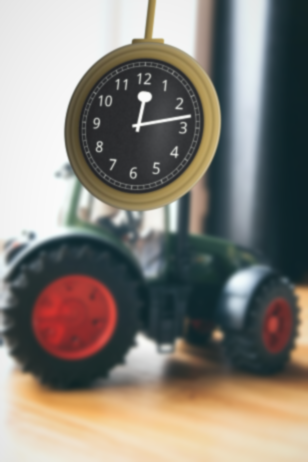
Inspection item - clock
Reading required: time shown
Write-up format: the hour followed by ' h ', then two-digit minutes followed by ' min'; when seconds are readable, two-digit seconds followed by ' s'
12 h 13 min
